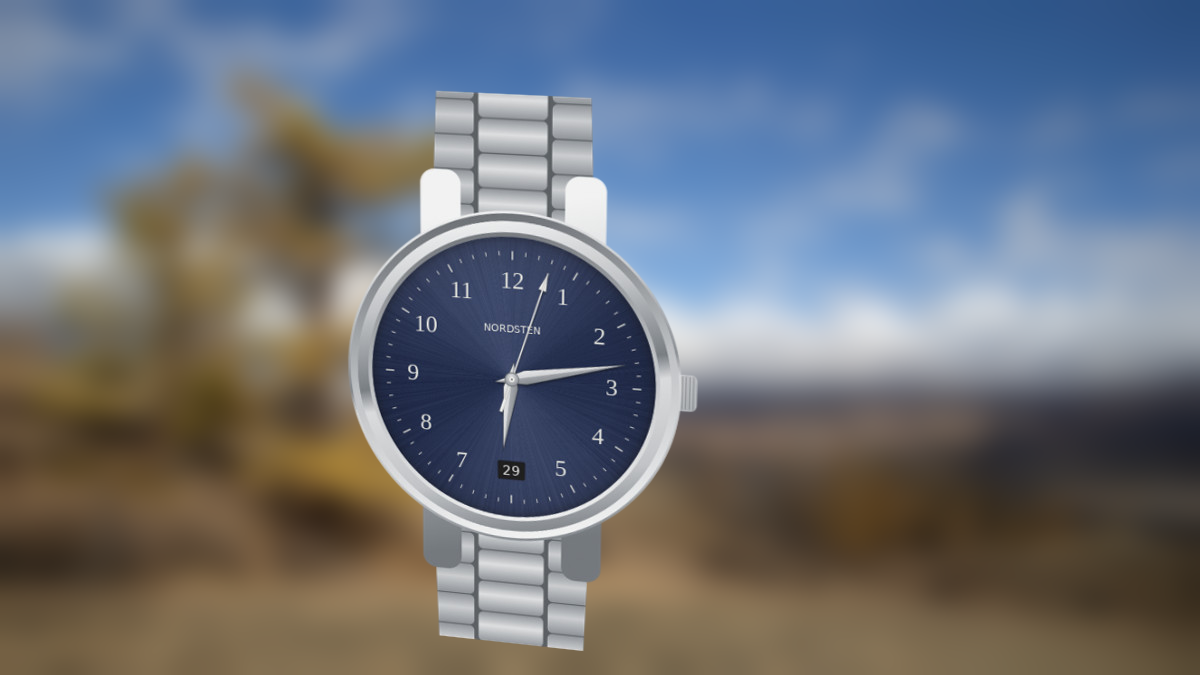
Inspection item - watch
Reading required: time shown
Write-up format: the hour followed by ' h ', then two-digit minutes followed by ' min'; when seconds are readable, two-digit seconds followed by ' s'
6 h 13 min 03 s
